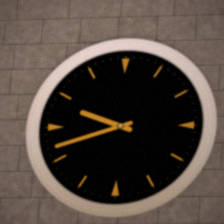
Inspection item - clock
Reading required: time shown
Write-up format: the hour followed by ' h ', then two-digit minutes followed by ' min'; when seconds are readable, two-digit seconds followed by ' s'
9 h 42 min
